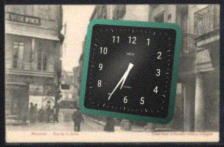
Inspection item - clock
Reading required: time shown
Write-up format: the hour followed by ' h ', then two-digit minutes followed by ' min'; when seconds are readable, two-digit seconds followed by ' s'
6 h 35 min
